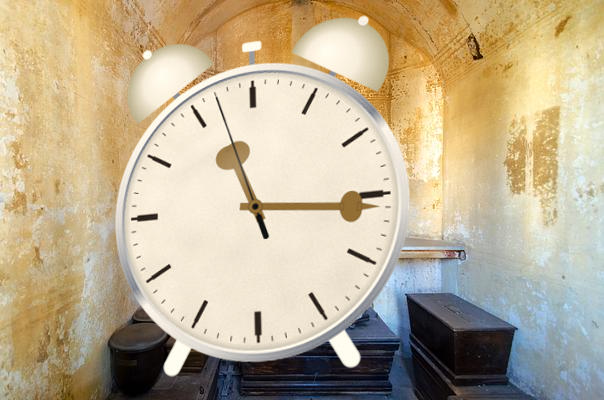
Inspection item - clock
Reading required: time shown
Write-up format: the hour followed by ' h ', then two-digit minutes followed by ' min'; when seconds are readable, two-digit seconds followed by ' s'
11 h 15 min 57 s
